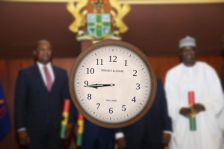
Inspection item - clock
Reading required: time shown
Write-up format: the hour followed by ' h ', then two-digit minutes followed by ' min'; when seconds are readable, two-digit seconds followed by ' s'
8 h 44 min
